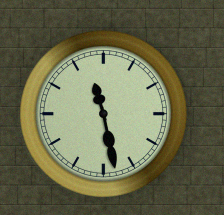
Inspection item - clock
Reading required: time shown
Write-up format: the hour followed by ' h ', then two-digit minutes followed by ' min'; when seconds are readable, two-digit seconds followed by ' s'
11 h 28 min
